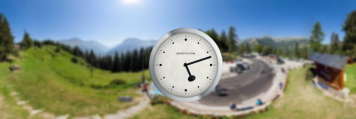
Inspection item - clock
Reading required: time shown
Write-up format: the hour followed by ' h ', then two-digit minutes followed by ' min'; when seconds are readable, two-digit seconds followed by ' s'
5 h 12 min
